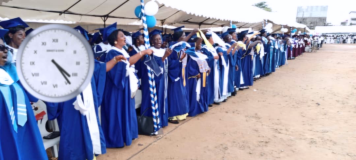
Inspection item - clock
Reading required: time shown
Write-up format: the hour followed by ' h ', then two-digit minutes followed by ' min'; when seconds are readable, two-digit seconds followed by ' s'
4 h 24 min
